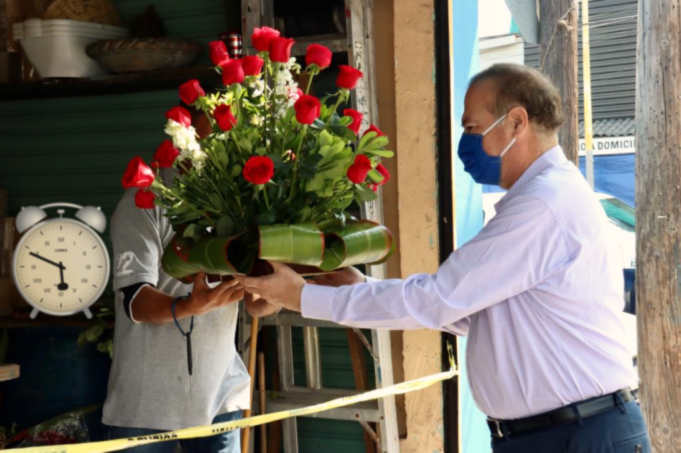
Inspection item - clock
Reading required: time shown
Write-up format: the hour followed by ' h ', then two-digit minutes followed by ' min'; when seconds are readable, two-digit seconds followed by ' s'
5 h 49 min
